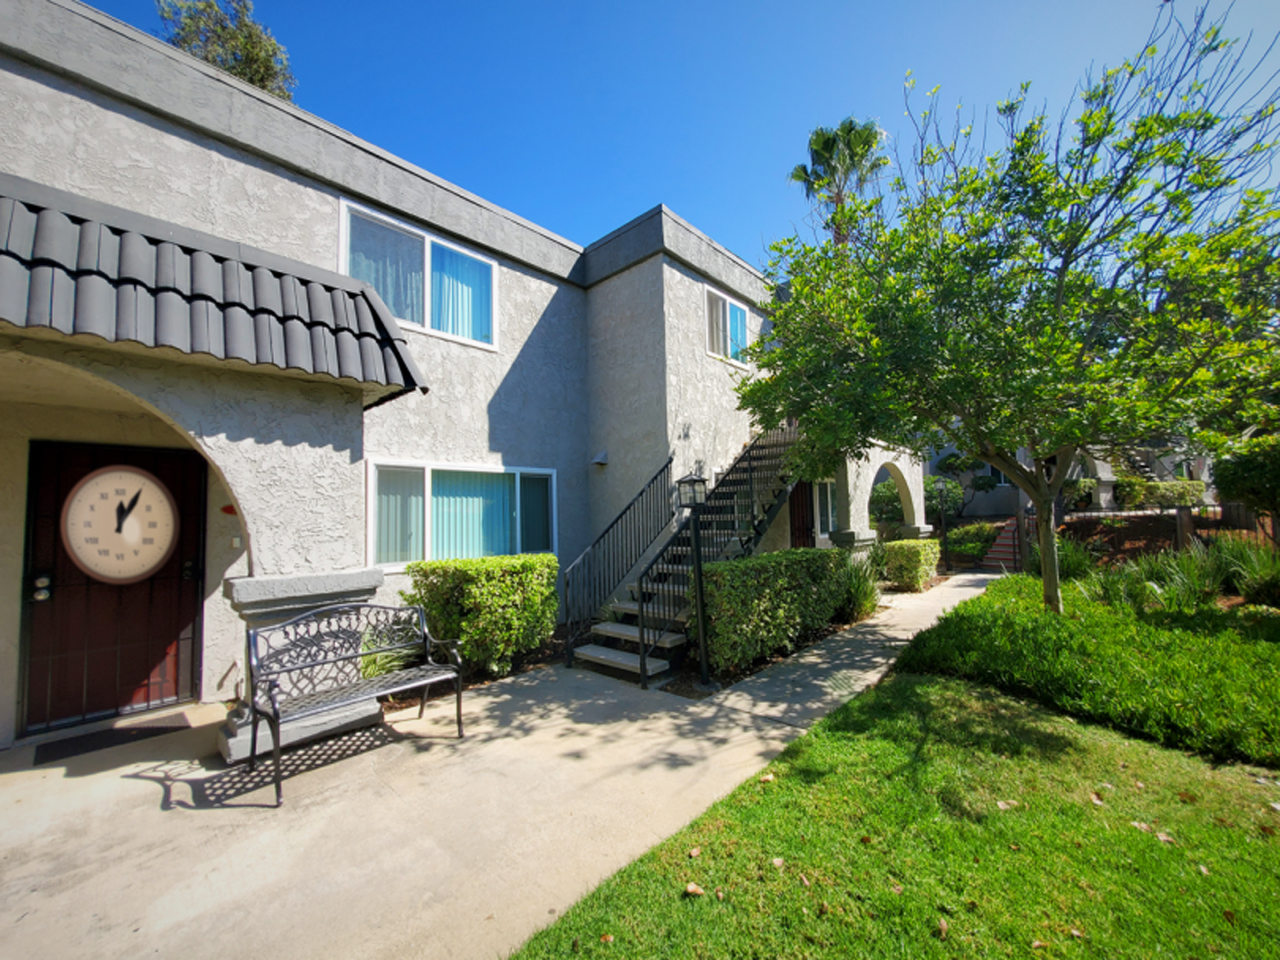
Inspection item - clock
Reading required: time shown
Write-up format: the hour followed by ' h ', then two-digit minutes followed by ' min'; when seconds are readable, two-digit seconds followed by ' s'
12 h 05 min
